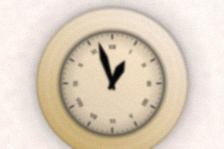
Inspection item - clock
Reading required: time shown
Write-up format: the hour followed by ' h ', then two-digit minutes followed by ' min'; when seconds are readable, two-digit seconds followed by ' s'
12 h 57 min
